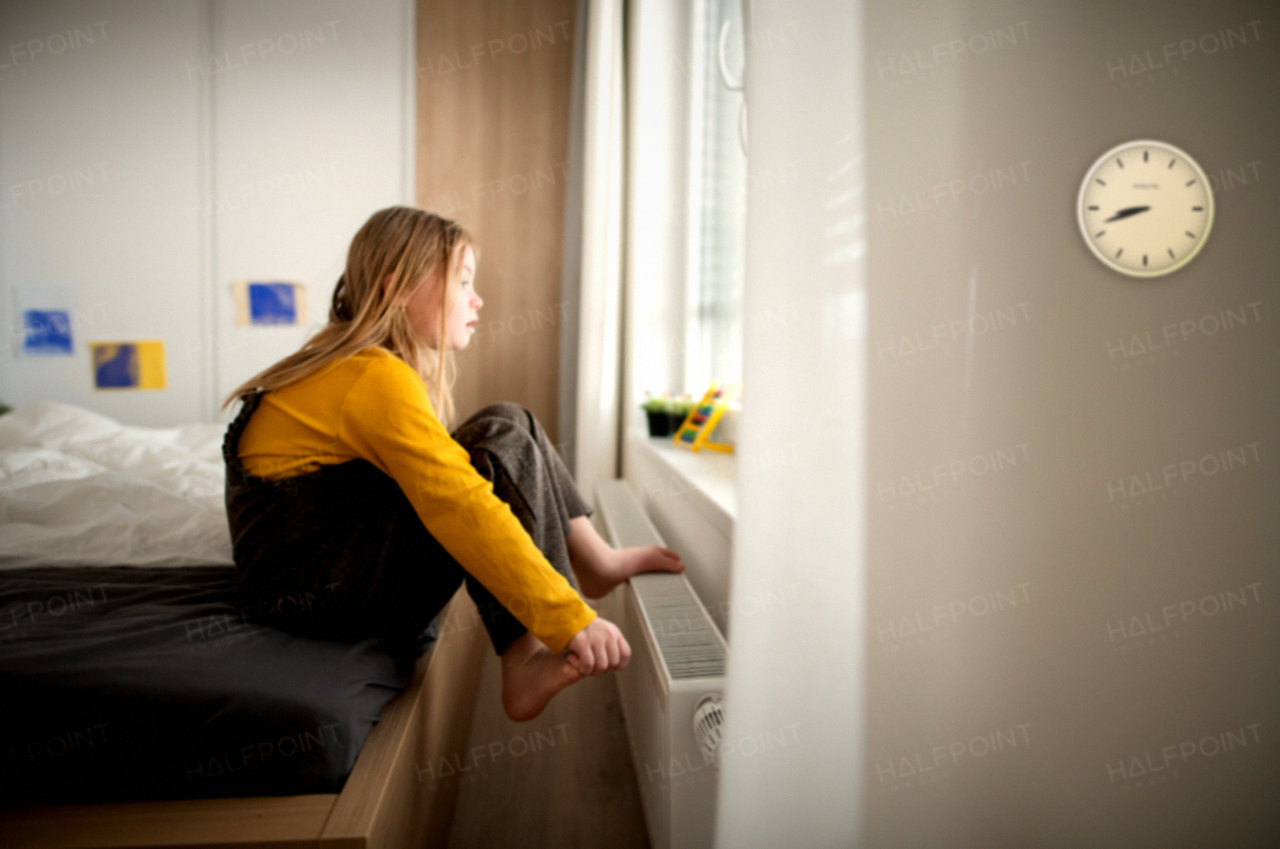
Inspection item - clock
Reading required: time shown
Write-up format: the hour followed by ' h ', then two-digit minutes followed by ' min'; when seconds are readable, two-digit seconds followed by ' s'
8 h 42 min
